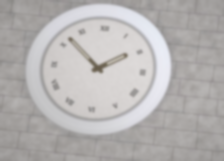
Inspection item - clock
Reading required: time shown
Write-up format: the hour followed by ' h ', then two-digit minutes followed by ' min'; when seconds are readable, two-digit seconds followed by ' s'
1 h 52 min
